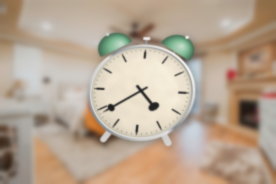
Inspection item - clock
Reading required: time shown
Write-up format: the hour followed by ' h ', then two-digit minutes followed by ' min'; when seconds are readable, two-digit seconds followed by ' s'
4 h 39 min
